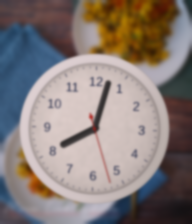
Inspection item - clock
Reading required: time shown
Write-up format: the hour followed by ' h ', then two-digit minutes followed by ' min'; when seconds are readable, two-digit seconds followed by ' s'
8 h 02 min 27 s
